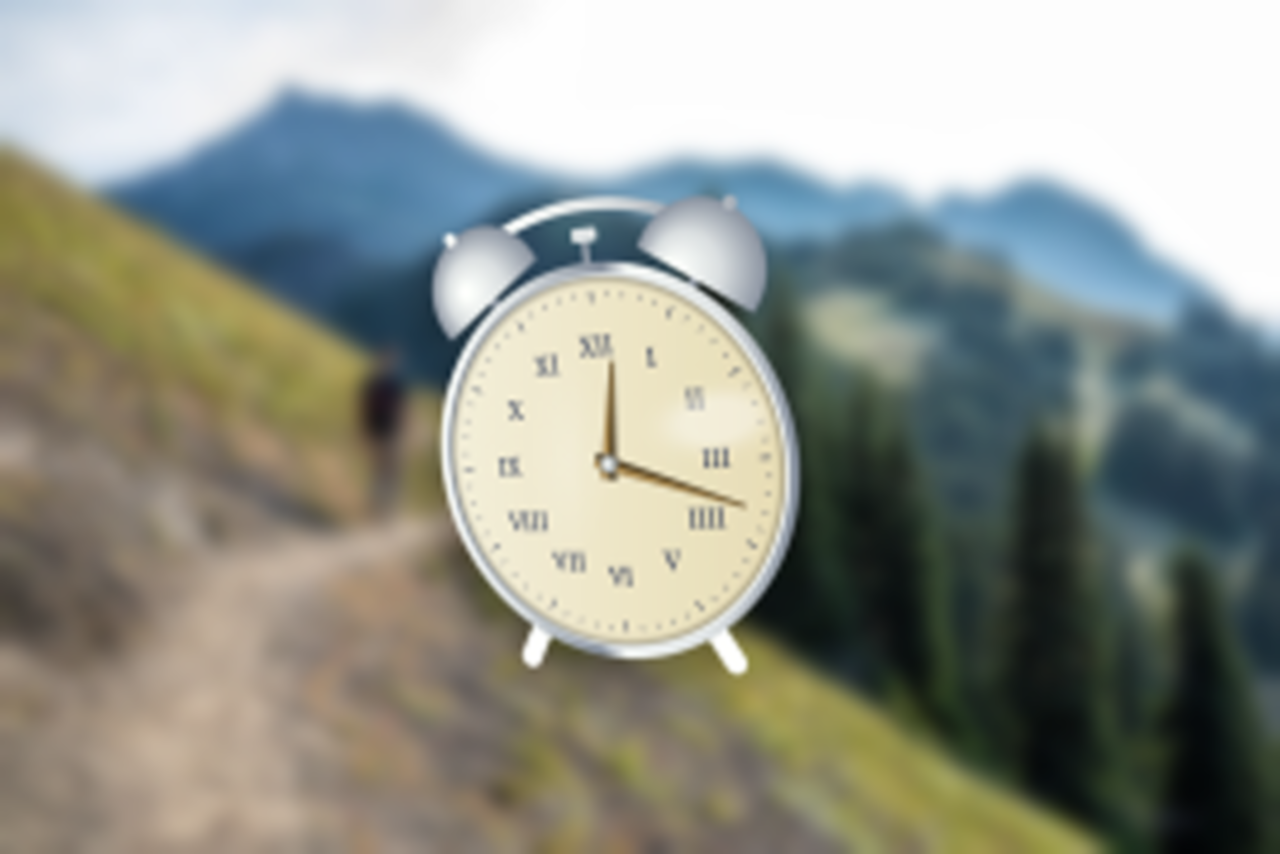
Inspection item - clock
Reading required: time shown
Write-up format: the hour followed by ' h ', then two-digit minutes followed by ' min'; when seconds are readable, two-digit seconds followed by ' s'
12 h 18 min
